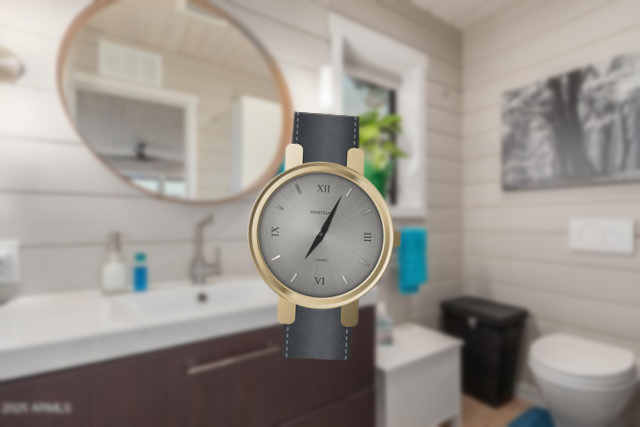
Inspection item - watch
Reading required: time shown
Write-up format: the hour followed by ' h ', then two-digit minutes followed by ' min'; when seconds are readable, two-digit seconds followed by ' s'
7 h 04 min
